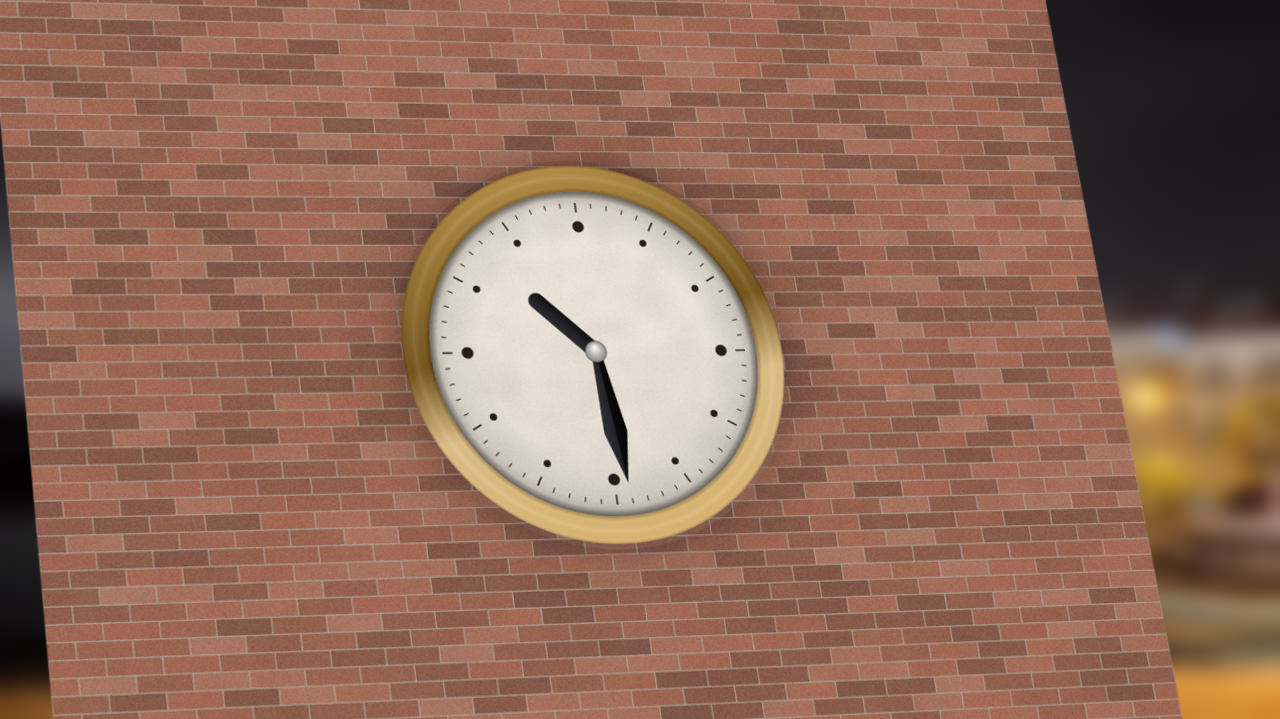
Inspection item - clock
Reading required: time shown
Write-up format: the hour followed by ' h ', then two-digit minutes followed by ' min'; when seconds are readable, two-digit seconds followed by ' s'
10 h 29 min
